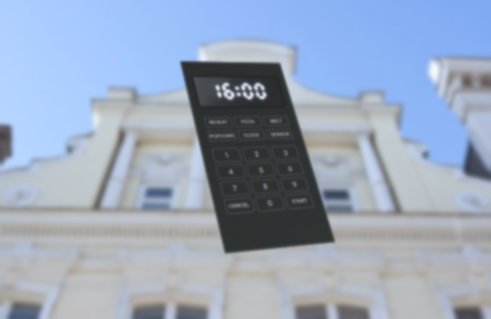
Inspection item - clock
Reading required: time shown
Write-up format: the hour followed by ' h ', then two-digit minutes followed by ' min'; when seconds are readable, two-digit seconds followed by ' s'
16 h 00 min
